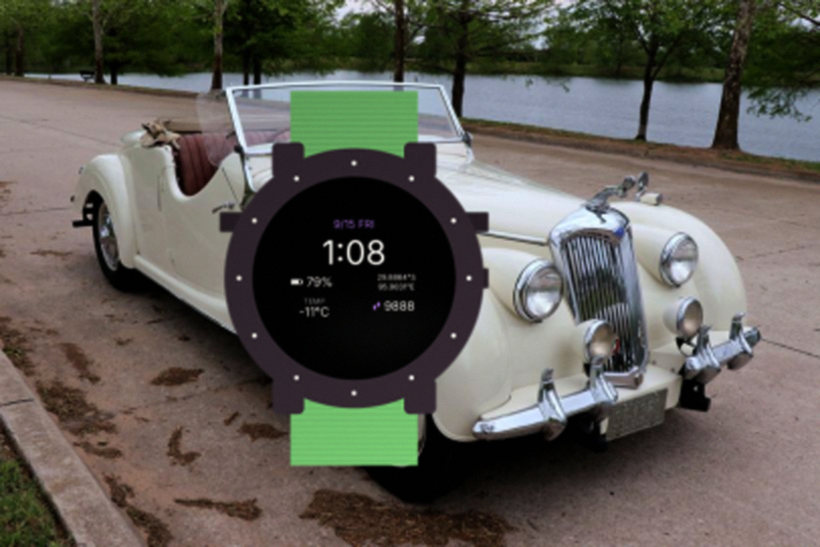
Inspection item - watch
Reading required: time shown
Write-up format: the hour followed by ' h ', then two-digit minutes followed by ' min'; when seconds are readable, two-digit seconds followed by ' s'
1 h 08 min
